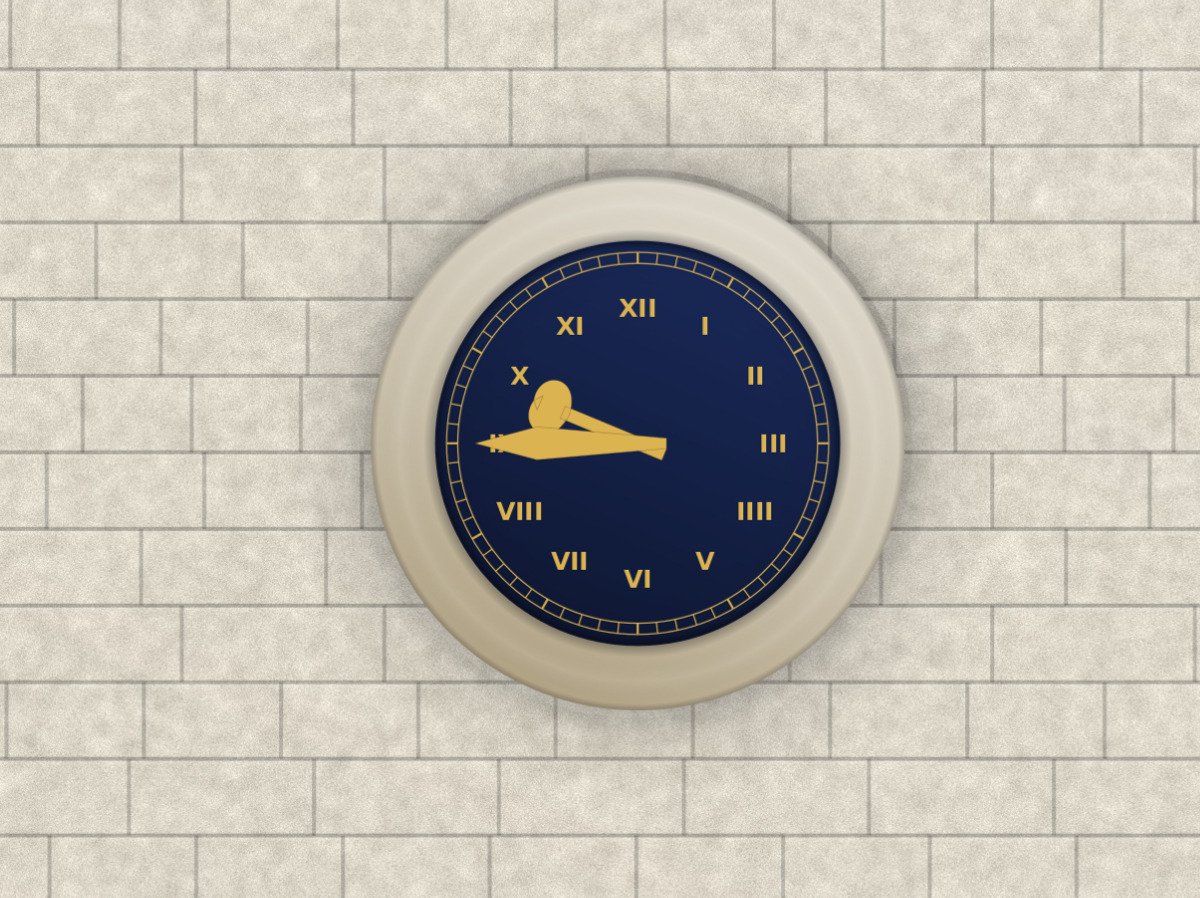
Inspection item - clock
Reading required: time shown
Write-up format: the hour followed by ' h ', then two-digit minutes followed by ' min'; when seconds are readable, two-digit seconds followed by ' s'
9 h 45 min
